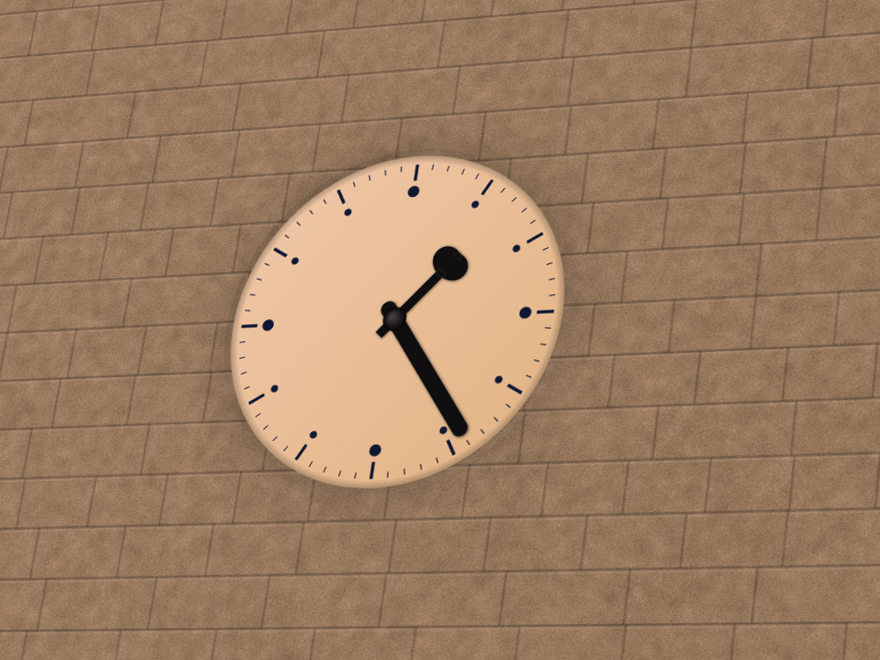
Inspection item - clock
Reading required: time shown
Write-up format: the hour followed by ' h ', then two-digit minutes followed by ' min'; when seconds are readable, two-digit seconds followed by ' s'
1 h 24 min
